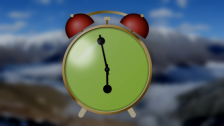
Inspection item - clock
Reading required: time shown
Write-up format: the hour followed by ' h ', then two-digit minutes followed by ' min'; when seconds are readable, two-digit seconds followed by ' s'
5 h 58 min
